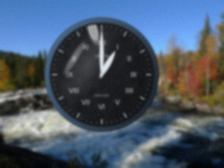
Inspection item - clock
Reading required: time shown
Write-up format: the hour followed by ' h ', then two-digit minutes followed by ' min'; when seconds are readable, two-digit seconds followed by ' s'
1 h 00 min
